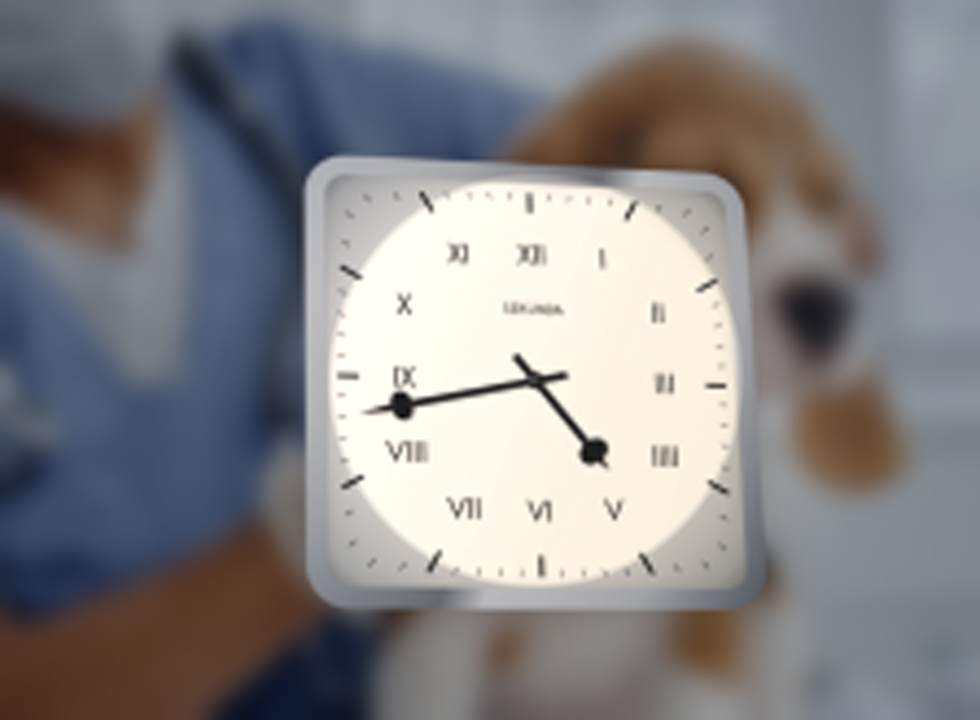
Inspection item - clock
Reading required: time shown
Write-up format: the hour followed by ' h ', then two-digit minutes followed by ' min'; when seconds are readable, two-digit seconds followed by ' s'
4 h 43 min
